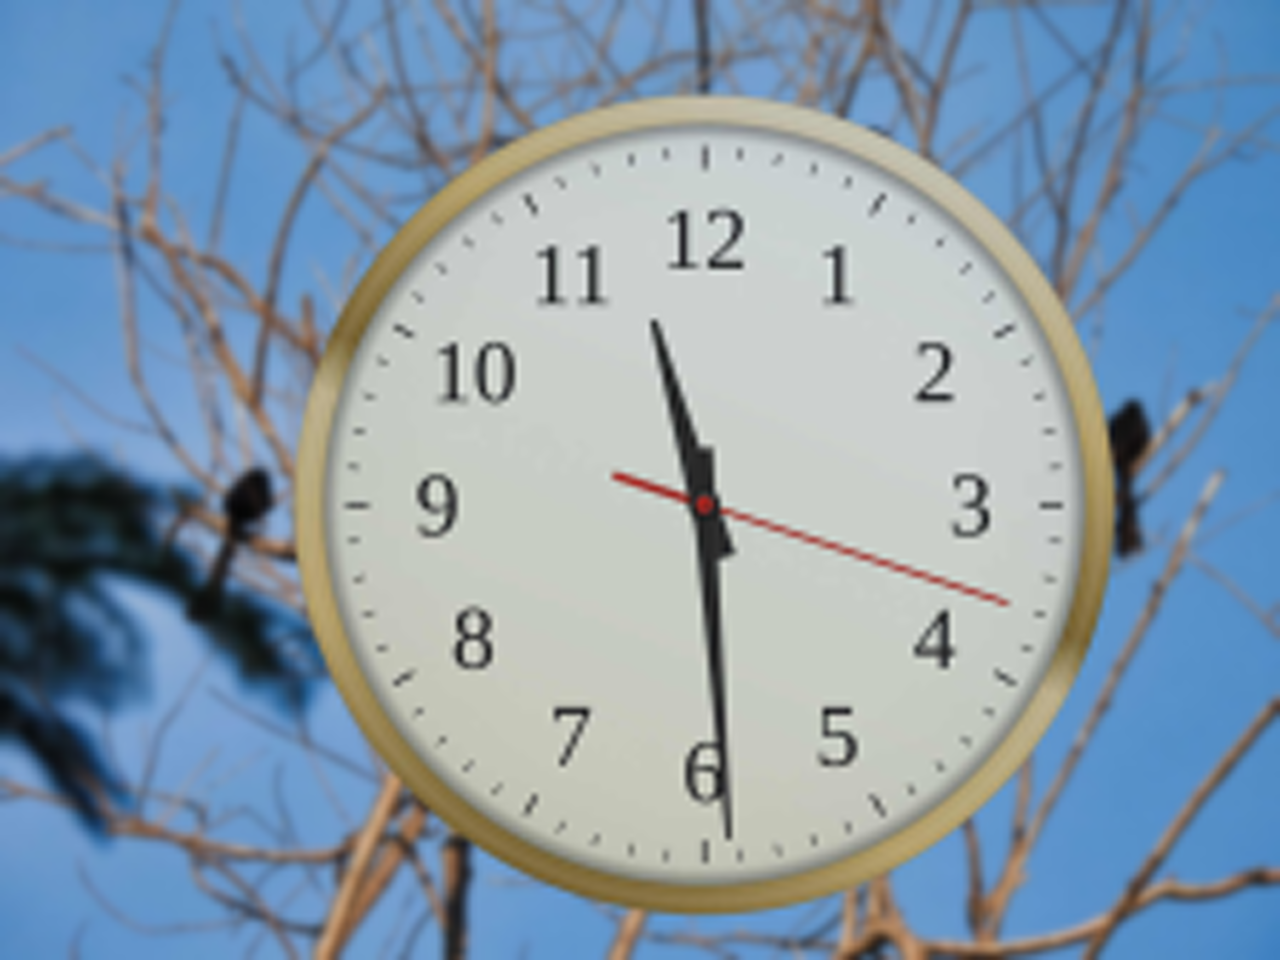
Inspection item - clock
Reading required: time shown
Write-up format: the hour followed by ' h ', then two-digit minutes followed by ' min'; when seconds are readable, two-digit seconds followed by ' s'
11 h 29 min 18 s
